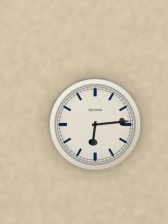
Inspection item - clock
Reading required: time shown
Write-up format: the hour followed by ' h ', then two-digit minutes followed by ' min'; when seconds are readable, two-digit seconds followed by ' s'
6 h 14 min
